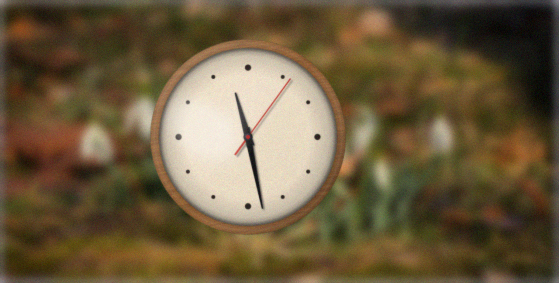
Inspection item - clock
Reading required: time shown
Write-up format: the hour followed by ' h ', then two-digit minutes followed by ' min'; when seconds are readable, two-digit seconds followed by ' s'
11 h 28 min 06 s
